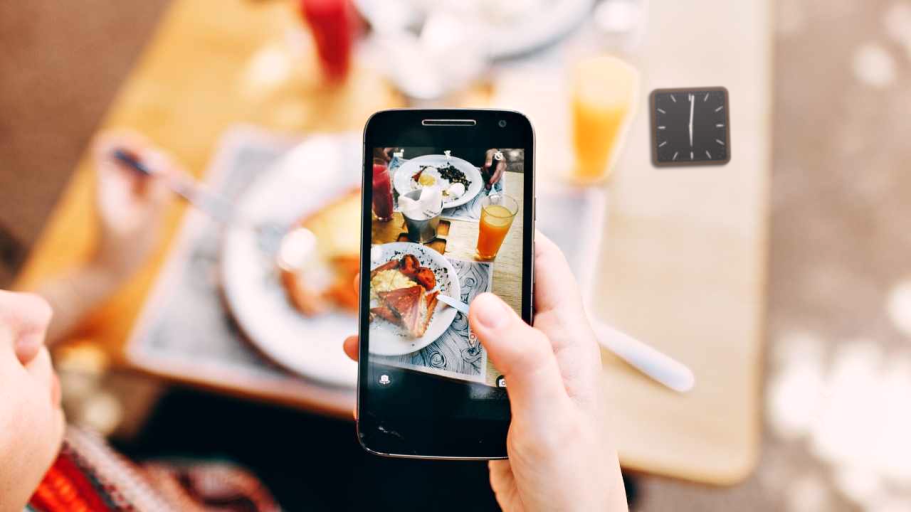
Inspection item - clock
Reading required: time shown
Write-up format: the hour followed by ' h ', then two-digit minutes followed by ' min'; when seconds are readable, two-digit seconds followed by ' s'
6 h 01 min
